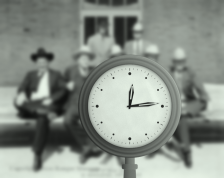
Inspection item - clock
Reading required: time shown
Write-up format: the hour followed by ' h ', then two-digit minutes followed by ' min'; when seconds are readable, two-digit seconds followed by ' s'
12 h 14 min
